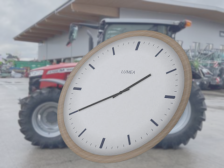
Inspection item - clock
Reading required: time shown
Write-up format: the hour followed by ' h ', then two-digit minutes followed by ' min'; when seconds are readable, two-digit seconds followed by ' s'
1 h 40 min
